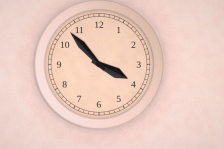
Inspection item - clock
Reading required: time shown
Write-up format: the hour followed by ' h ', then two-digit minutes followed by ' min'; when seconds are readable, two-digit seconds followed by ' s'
3 h 53 min
